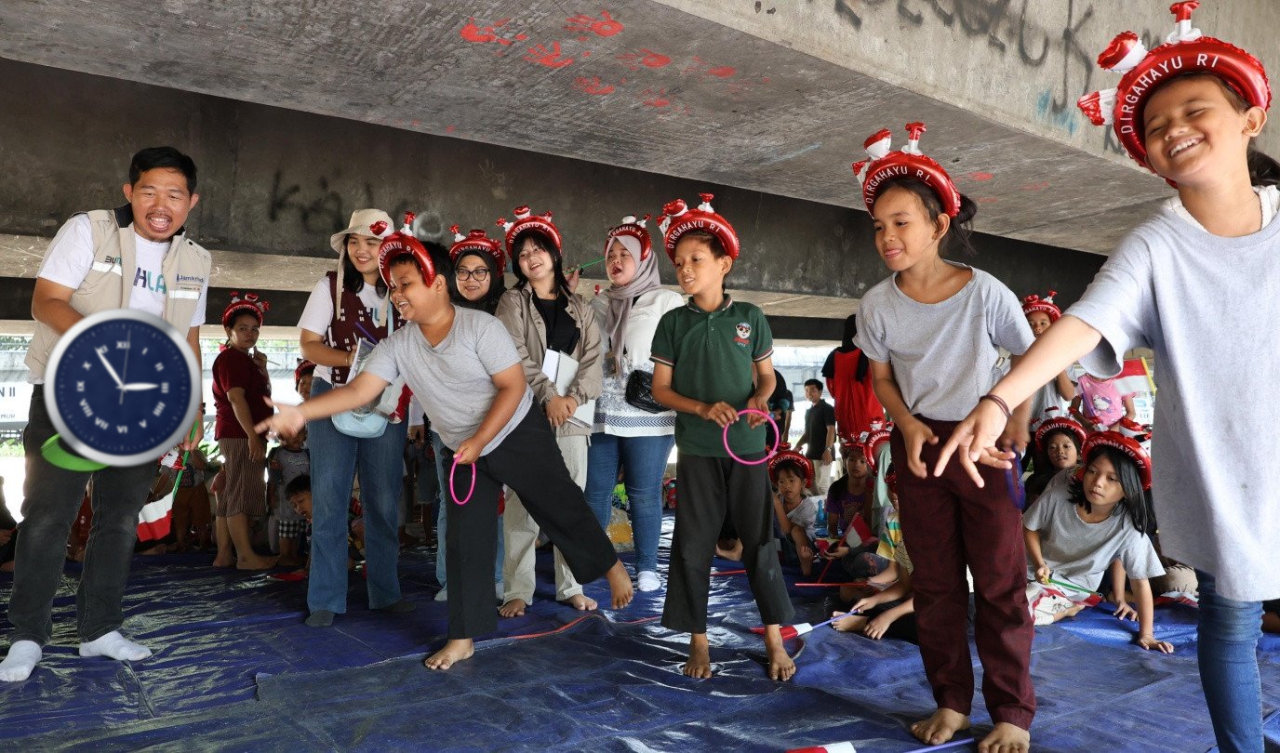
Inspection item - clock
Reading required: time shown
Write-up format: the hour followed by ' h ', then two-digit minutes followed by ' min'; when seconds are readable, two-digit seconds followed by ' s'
2 h 54 min 01 s
